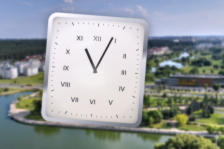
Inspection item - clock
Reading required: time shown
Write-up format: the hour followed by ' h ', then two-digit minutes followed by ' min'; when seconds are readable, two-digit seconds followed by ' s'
11 h 04 min
